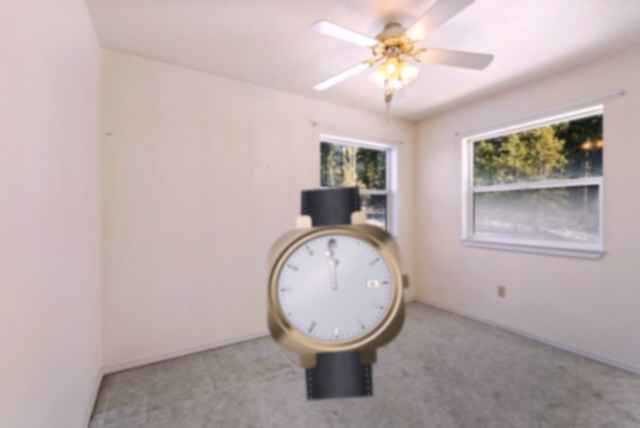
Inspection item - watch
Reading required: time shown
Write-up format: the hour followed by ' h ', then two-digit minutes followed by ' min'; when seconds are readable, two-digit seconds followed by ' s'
11 h 59 min
